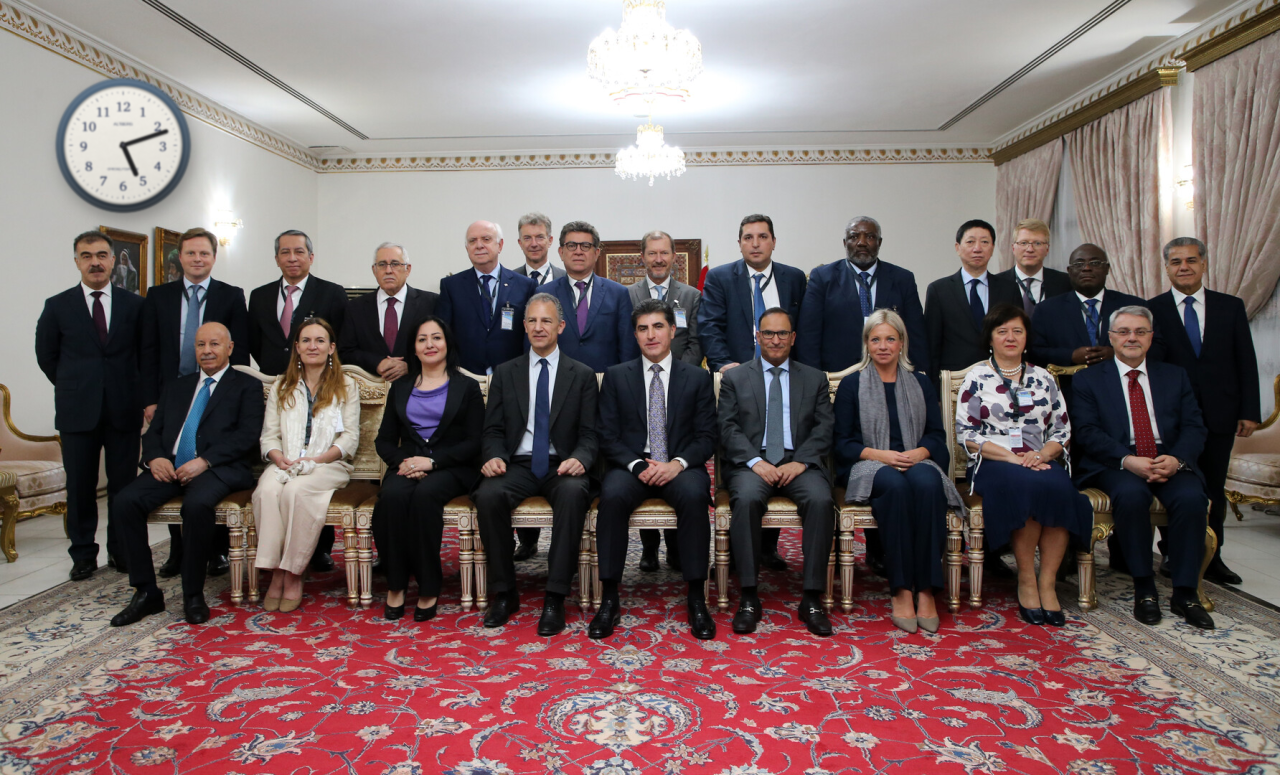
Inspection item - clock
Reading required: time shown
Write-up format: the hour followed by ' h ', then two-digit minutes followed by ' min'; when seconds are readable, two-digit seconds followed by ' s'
5 h 12 min
